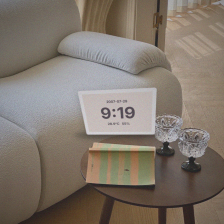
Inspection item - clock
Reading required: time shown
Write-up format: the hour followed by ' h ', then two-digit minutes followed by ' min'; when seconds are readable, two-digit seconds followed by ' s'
9 h 19 min
